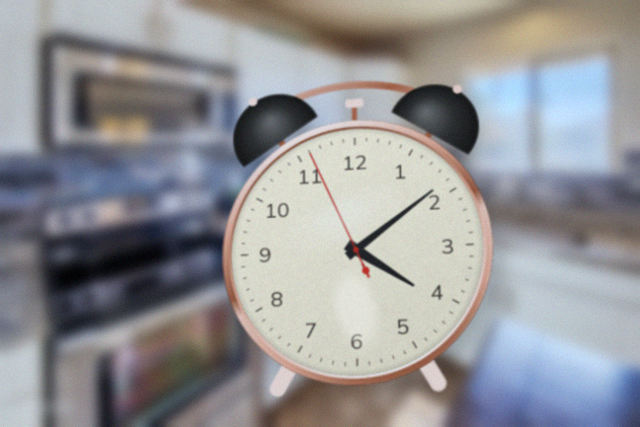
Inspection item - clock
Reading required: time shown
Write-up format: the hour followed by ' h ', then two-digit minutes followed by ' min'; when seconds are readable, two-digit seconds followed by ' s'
4 h 08 min 56 s
